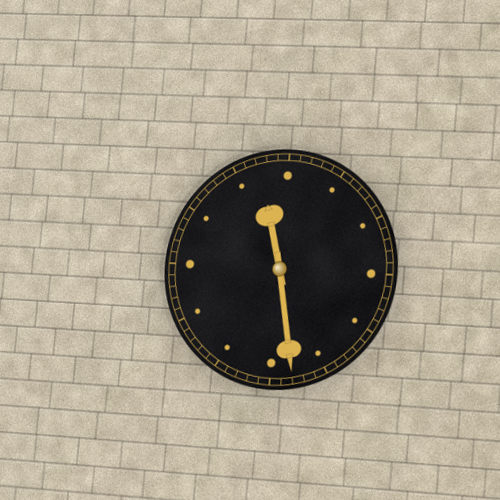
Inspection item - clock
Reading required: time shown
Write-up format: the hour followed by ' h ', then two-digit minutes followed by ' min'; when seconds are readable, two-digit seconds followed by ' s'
11 h 28 min
